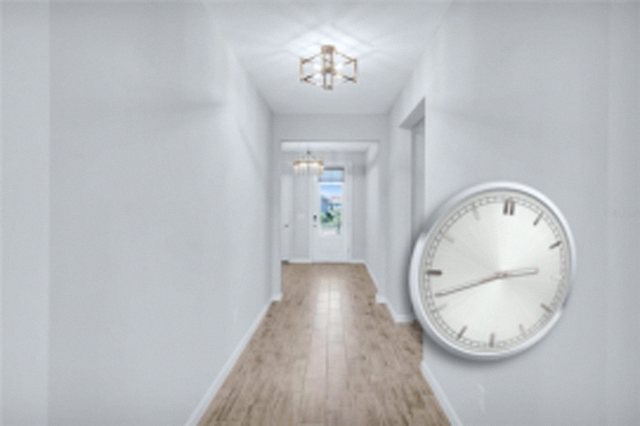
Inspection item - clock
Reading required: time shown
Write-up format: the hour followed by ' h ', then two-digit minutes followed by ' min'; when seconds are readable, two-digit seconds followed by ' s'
2 h 42 min
